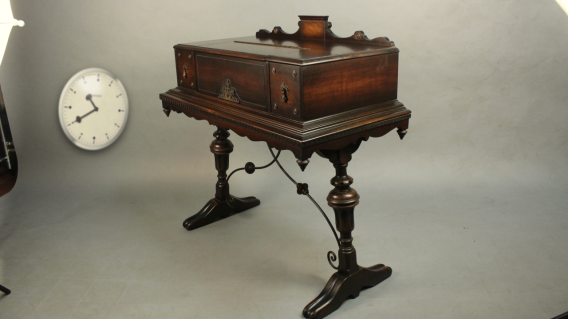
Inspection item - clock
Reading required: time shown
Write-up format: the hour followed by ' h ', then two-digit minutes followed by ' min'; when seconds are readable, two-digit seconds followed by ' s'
10 h 40 min
